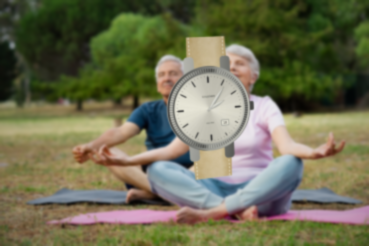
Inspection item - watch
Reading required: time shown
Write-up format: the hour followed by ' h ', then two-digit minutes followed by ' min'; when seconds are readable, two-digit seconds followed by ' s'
2 h 06 min
